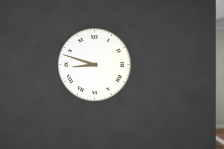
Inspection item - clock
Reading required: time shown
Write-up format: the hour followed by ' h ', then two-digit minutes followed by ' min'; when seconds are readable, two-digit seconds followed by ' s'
8 h 48 min
